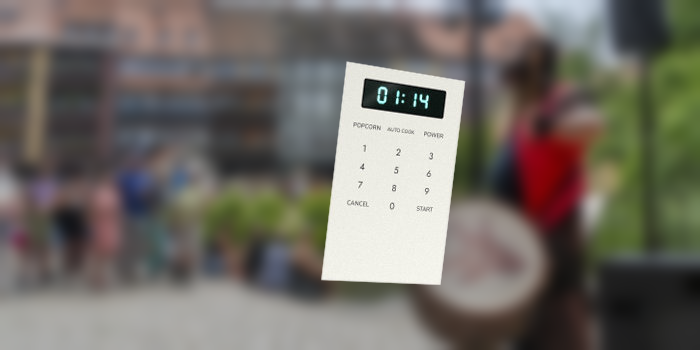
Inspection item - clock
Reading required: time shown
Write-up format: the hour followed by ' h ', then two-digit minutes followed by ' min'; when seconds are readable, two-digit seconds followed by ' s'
1 h 14 min
